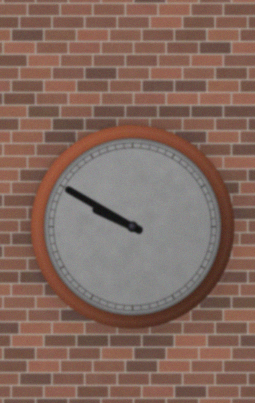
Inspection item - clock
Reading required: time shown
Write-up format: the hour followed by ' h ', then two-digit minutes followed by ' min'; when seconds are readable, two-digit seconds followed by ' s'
9 h 50 min
